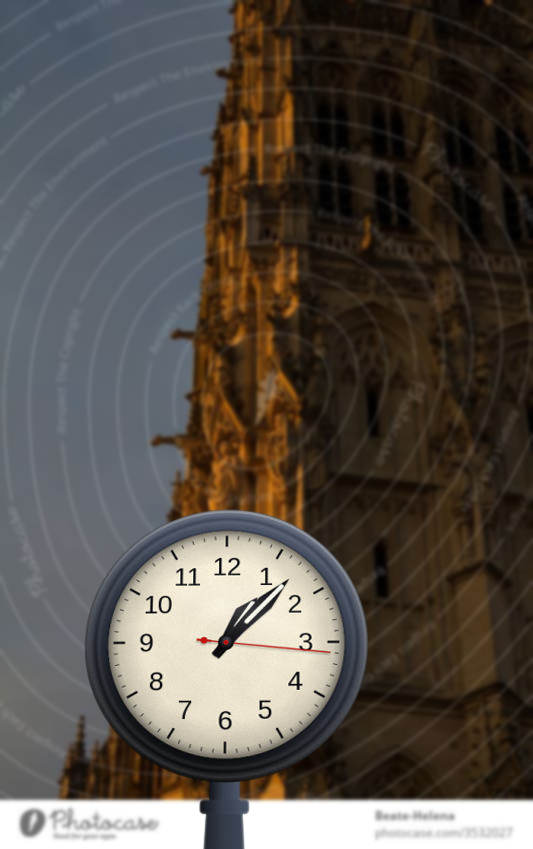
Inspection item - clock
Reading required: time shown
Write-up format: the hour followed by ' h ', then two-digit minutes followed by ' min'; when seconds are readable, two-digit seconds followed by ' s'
1 h 07 min 16 s
